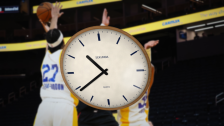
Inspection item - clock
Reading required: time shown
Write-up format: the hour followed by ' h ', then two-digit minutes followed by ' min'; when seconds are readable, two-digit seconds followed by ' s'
10 h 39 min
